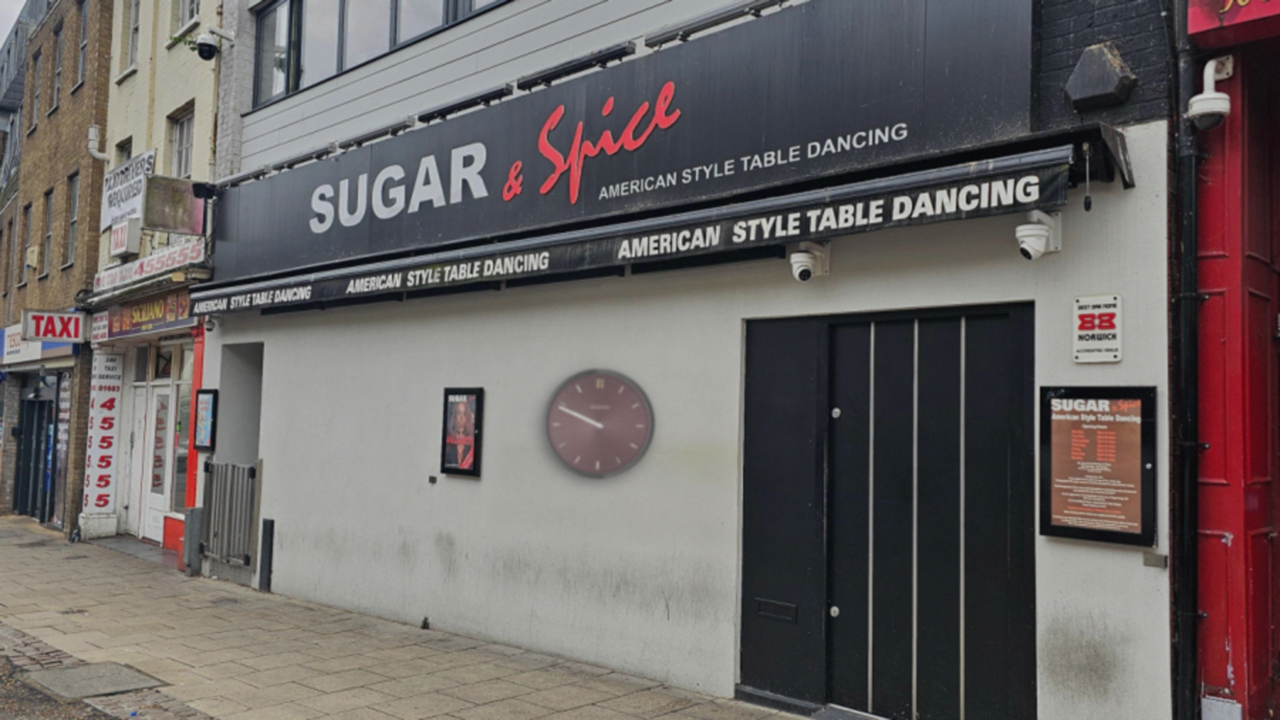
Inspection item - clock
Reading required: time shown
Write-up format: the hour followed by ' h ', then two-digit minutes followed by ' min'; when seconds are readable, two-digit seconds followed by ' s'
9 h 49 min
